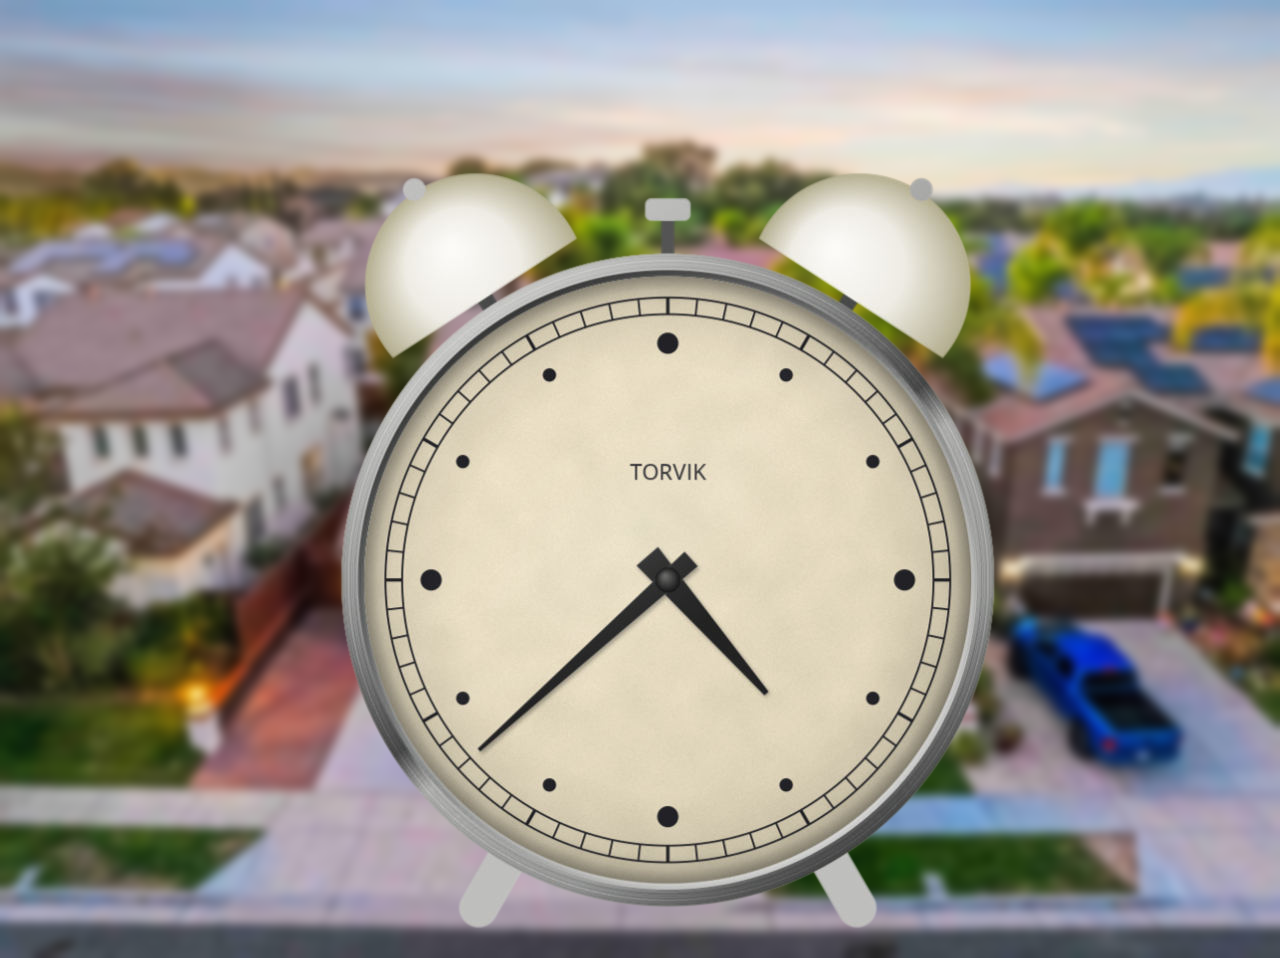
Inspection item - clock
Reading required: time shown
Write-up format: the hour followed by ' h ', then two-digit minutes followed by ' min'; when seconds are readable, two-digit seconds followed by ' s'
4 h 38 min
